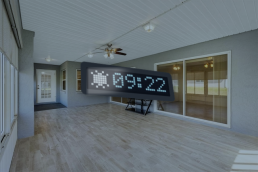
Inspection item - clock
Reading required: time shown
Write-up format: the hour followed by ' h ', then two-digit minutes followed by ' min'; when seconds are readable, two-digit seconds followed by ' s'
9 h 22 min
